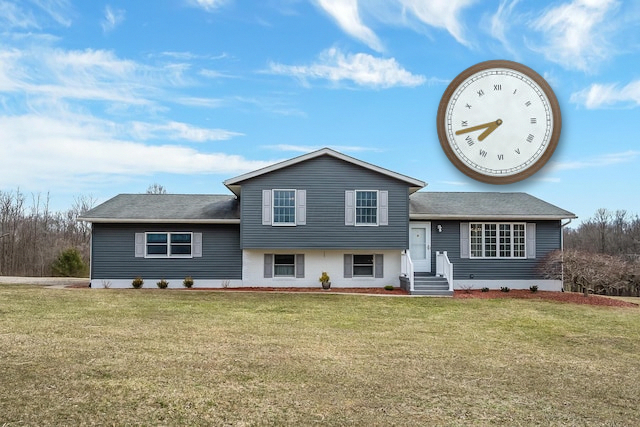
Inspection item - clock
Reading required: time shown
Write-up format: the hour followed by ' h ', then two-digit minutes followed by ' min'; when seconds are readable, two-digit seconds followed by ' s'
7 h 43 min
